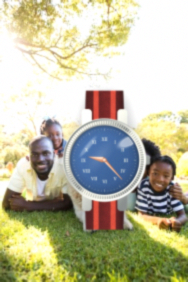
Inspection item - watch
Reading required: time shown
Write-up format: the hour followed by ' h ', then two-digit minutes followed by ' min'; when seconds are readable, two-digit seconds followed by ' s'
9 h 23 min
